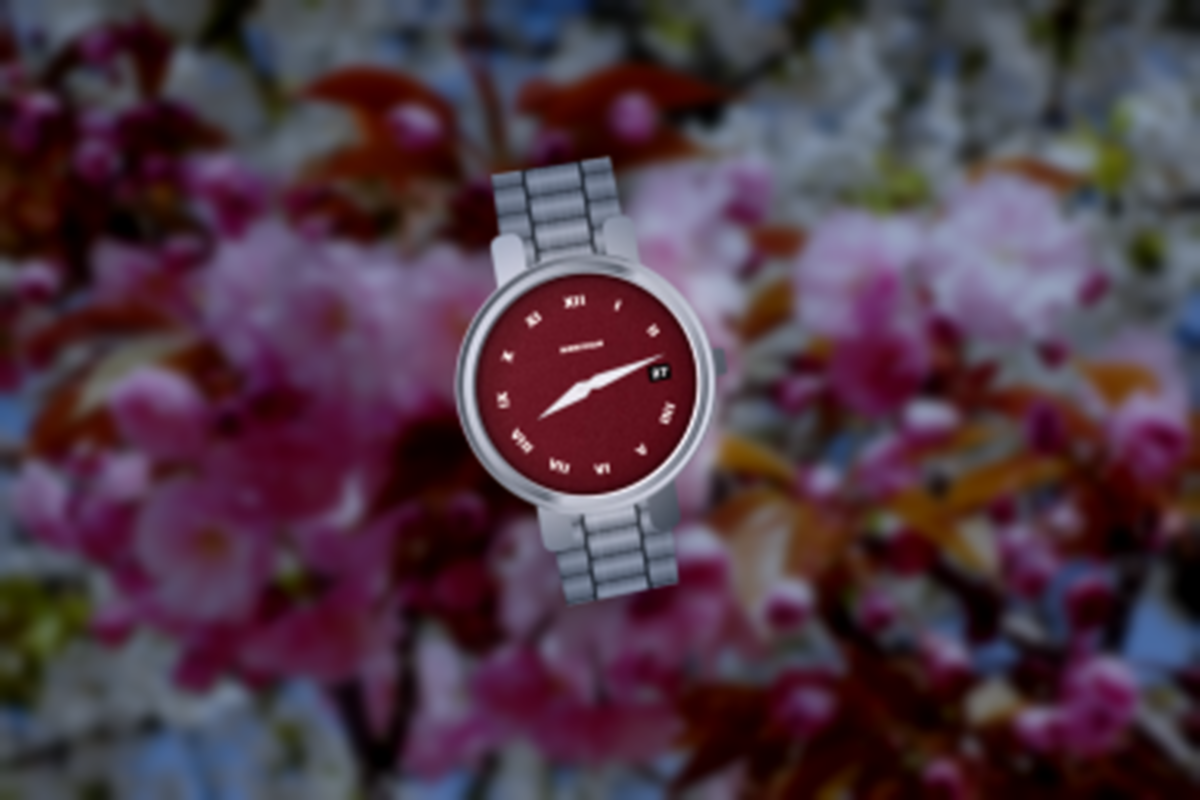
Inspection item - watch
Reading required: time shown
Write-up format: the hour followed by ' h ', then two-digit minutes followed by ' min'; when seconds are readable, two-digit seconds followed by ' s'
8 h 13 min
